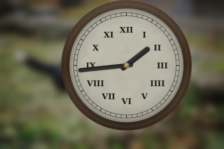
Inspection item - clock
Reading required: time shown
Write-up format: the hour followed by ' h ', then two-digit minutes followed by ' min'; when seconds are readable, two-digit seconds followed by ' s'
1 h 44 min
